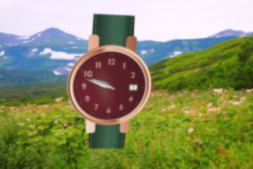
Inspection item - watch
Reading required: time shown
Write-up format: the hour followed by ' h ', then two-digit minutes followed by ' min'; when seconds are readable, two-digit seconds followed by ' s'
9 h 48 min
